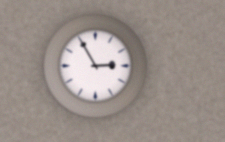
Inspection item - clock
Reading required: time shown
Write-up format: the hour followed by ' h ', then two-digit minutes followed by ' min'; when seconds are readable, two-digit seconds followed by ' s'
2 h 55 min
